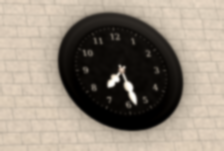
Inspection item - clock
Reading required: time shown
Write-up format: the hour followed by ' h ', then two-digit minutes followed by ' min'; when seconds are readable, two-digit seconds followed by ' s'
7 h 28 min
